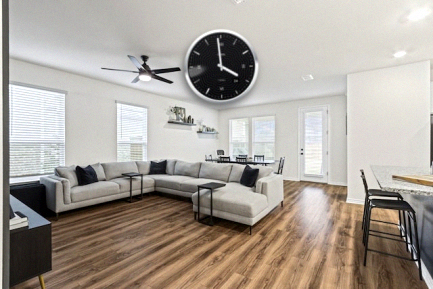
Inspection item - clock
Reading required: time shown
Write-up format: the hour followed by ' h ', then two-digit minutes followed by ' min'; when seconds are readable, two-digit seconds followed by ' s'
3 h 59 min
